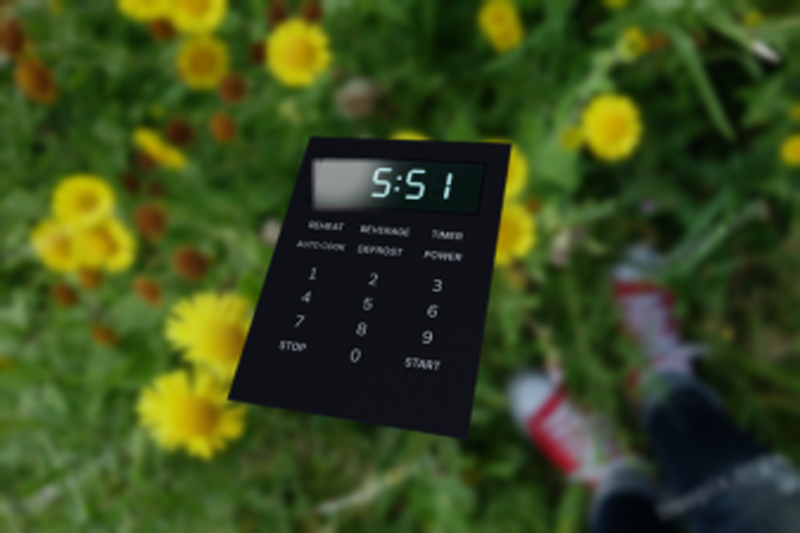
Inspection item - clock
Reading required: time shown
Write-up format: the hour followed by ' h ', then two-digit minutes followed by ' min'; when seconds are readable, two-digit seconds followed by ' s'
5 h 51 min
